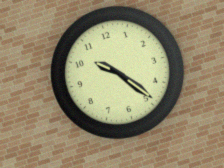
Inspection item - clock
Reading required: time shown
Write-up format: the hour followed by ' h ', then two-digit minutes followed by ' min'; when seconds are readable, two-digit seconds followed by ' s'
10 h 24 min
